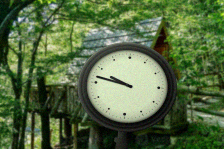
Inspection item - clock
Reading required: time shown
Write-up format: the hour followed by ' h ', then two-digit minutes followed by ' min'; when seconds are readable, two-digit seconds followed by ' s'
9 h 47 min
